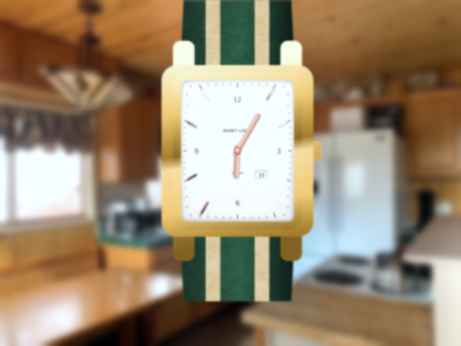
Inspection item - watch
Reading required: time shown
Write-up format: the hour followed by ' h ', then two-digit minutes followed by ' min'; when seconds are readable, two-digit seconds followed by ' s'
6 h 05 min
